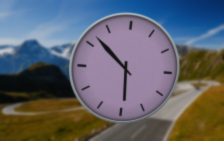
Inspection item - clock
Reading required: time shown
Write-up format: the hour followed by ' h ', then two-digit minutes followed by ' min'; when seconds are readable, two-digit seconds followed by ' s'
5 h 52 min
